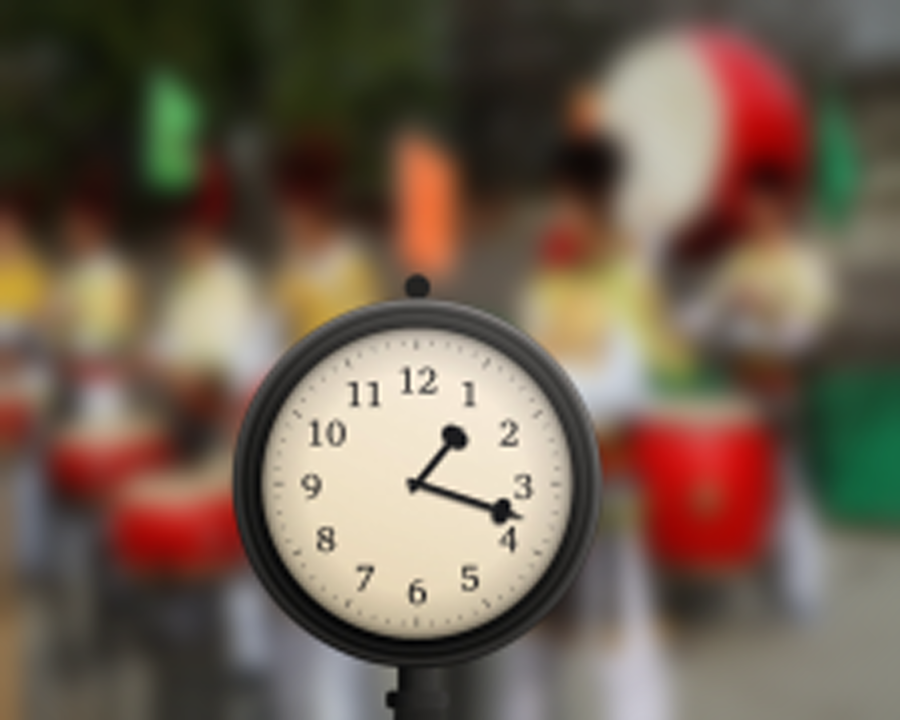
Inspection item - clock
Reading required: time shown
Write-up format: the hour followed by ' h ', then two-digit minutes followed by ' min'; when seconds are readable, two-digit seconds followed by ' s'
1 h 18 min
